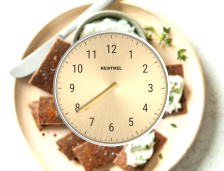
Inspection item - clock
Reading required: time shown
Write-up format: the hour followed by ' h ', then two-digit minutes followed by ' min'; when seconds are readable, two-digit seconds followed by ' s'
7 h 39 min
